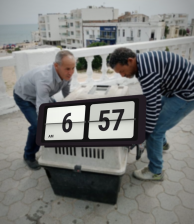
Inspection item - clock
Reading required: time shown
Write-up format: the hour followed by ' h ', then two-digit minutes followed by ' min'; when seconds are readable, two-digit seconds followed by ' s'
6 h 57 min
